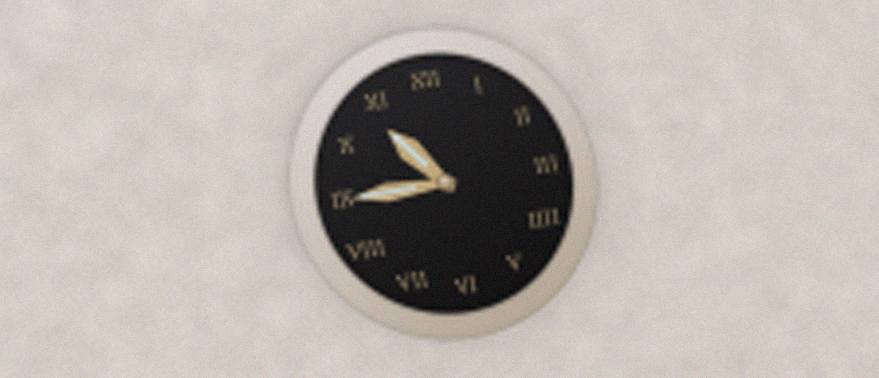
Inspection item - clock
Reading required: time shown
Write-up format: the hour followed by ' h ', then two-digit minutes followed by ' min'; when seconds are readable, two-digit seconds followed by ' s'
10 h 45 min
